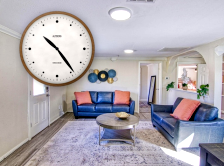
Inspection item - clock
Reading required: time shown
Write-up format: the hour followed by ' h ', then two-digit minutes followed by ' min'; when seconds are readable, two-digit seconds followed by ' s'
10 h 24 min
